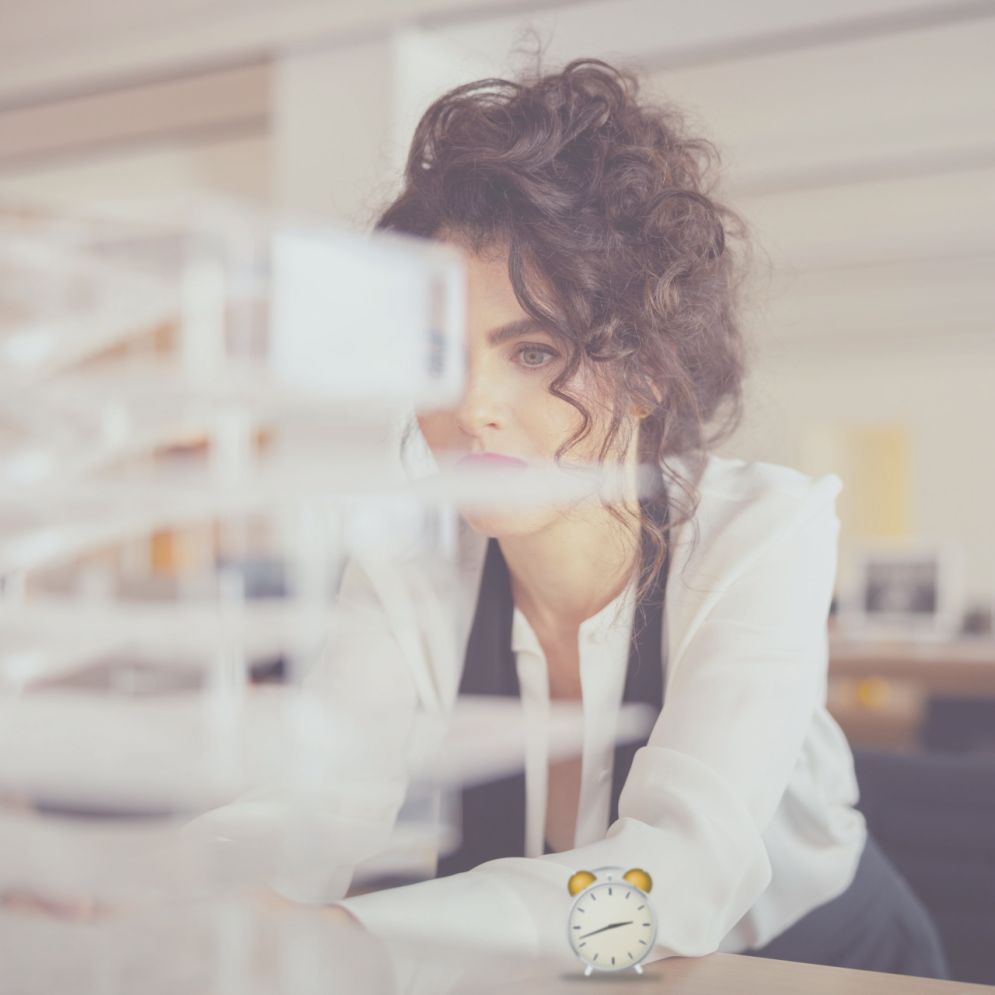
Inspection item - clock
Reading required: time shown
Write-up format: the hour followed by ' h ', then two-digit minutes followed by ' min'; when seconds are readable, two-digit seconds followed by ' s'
2 h 42 min
